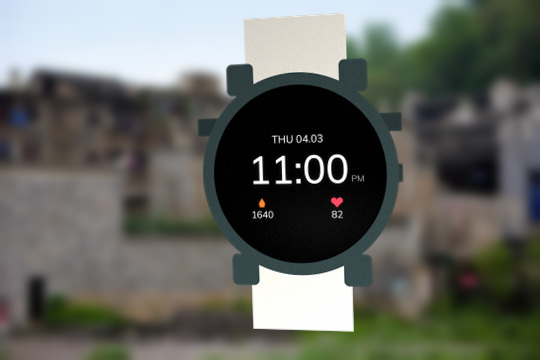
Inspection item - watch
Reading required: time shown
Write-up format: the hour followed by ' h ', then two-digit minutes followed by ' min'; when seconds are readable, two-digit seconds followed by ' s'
11 h 00 min
